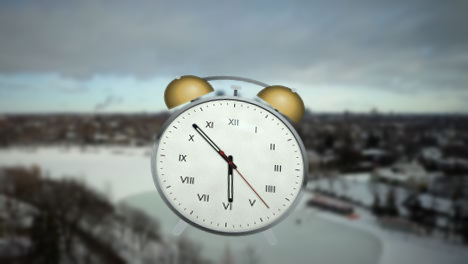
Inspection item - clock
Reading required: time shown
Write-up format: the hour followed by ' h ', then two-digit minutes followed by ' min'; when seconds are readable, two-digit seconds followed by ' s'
5 h 52 min 23 s
